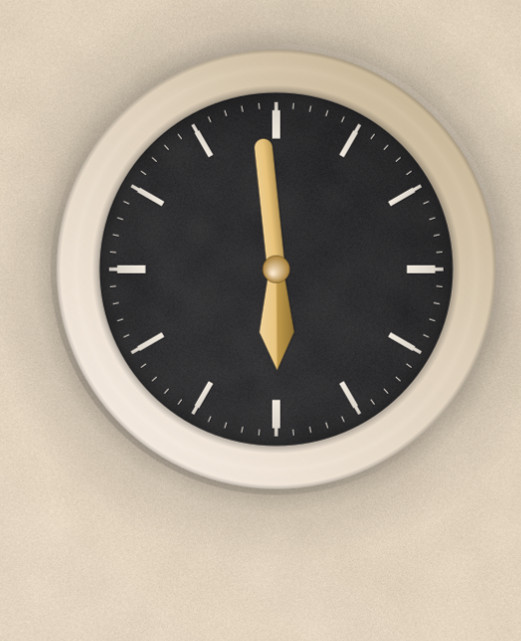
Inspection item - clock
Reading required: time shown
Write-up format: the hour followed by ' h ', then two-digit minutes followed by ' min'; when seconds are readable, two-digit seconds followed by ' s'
5 h 59 min
